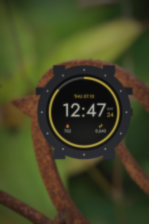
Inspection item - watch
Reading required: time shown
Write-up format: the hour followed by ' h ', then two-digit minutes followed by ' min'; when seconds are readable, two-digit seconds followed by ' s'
12 h 47 min
